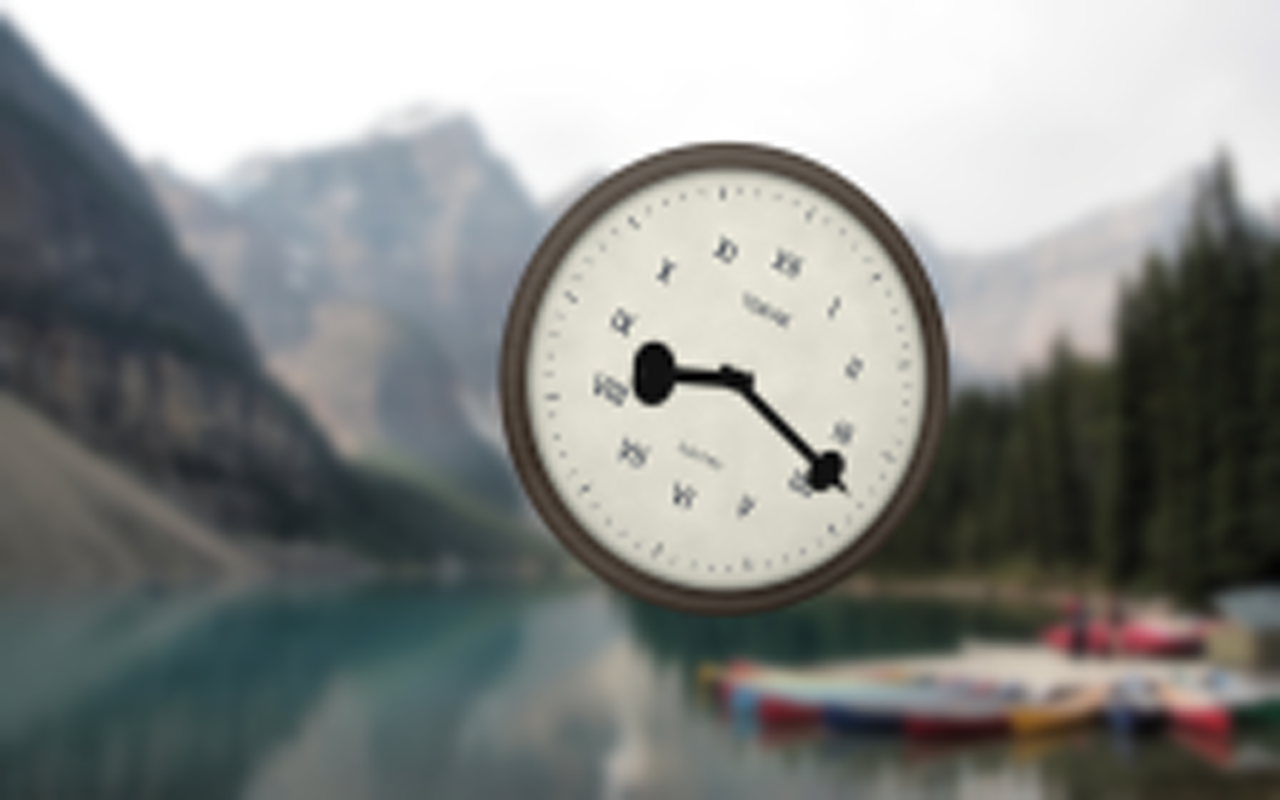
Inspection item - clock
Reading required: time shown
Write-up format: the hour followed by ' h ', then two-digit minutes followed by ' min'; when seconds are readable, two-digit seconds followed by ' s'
8 h 18 min
